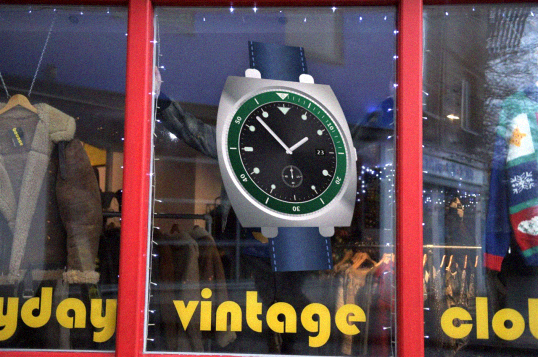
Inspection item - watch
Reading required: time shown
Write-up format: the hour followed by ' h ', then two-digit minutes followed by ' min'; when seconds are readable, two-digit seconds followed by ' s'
1 h 53 min
